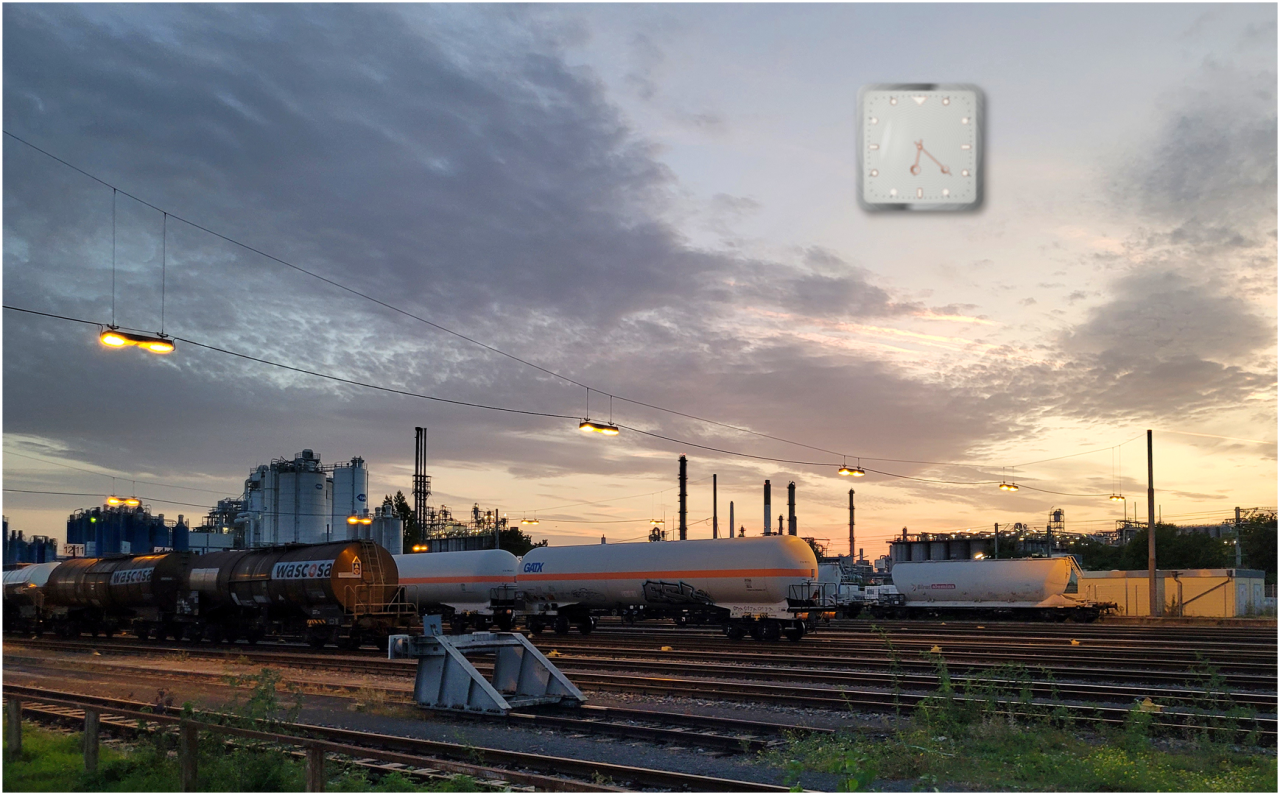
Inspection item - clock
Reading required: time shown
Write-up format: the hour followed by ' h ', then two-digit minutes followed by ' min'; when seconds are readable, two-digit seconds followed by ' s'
6 h 22 min
